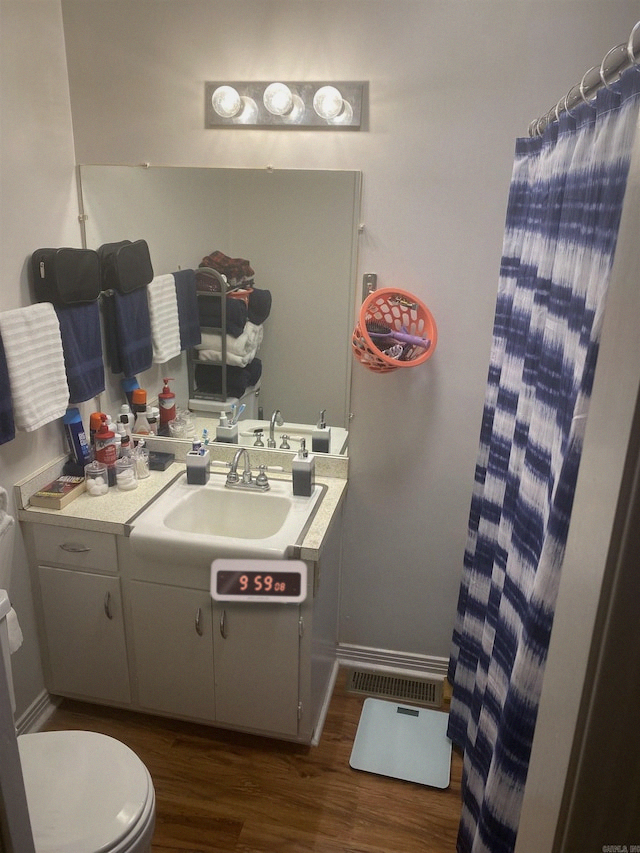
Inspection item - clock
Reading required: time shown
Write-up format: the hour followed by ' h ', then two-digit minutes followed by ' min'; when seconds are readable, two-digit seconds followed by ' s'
9 h 59 min
